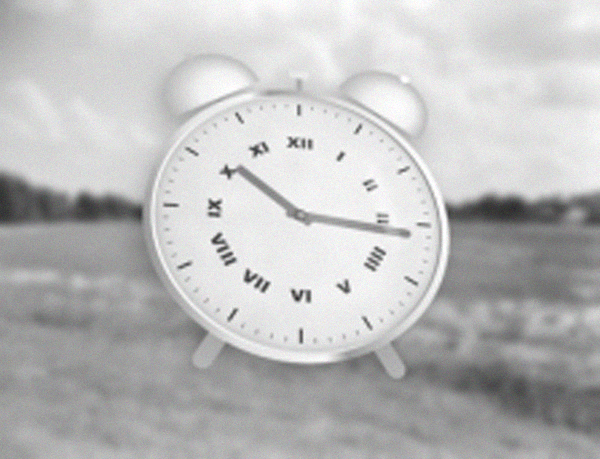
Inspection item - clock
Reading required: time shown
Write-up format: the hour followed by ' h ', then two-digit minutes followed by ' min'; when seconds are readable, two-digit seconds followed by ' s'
10 h 16 min
